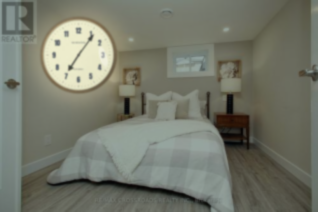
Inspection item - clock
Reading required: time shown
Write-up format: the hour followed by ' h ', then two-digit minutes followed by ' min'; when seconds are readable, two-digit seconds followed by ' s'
7 h 06 min
